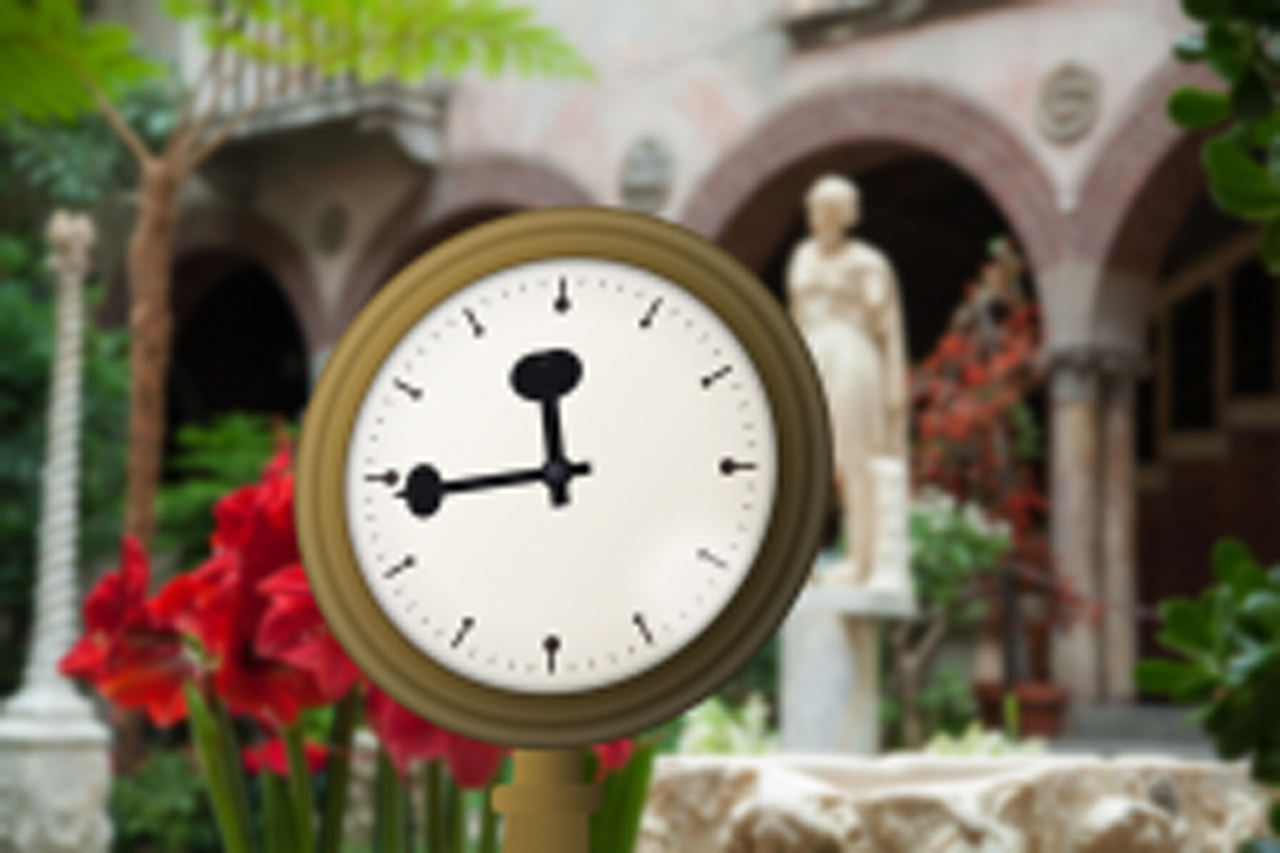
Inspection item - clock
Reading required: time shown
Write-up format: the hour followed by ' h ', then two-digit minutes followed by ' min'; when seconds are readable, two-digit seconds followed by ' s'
11 h 44 min
